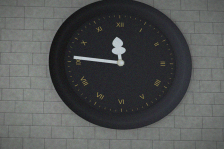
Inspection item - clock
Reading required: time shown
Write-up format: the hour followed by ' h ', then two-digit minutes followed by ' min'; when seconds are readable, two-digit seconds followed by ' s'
11 h 46 min
